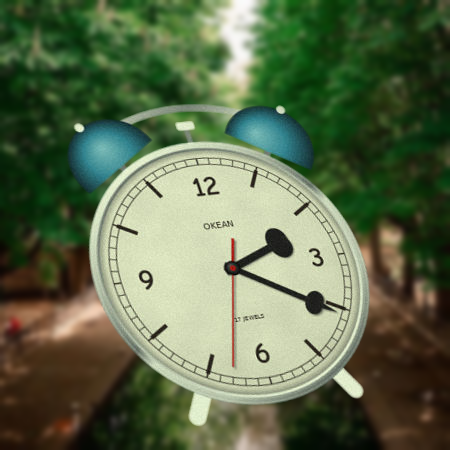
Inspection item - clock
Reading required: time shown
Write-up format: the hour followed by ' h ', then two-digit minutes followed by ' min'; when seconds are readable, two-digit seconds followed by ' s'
2 h 20 min 33 s
